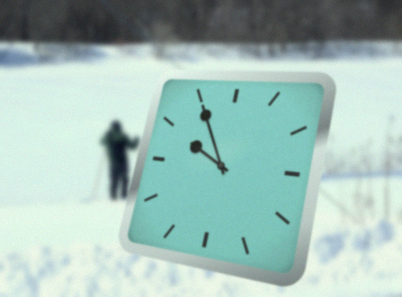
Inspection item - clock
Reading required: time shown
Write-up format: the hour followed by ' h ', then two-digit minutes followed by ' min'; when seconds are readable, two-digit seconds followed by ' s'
9 h 55 min
